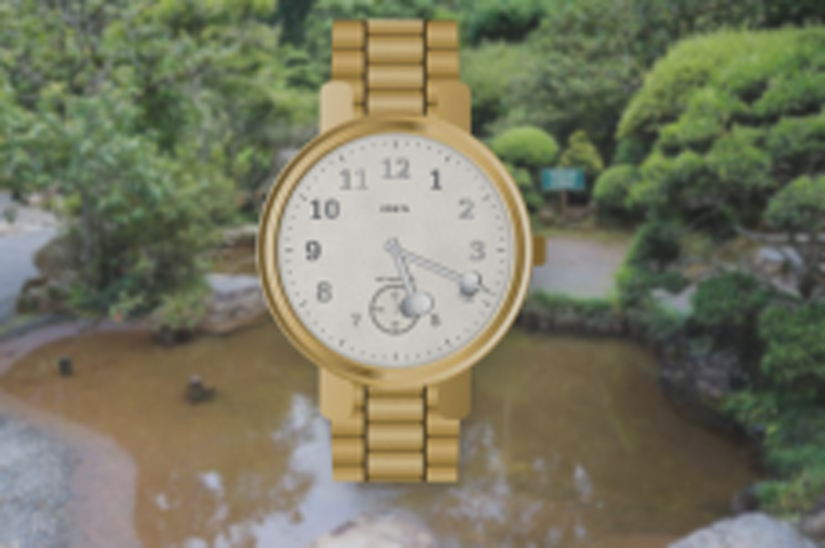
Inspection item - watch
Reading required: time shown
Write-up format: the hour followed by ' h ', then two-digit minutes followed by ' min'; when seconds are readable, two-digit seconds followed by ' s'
5 h 19 min
